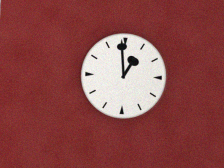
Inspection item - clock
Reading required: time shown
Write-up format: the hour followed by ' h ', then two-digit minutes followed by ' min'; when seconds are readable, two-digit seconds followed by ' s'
12 h 59 min
